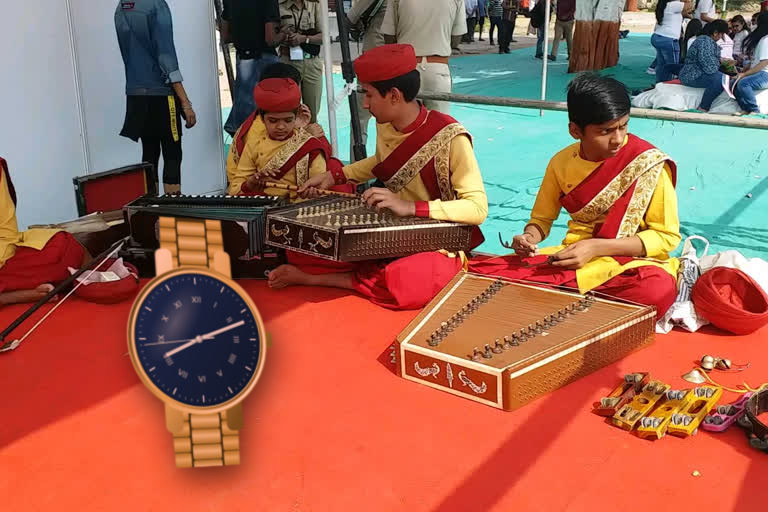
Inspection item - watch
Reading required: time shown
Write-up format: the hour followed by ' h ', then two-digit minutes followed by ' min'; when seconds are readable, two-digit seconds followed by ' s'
8 h 11 min 44 s
